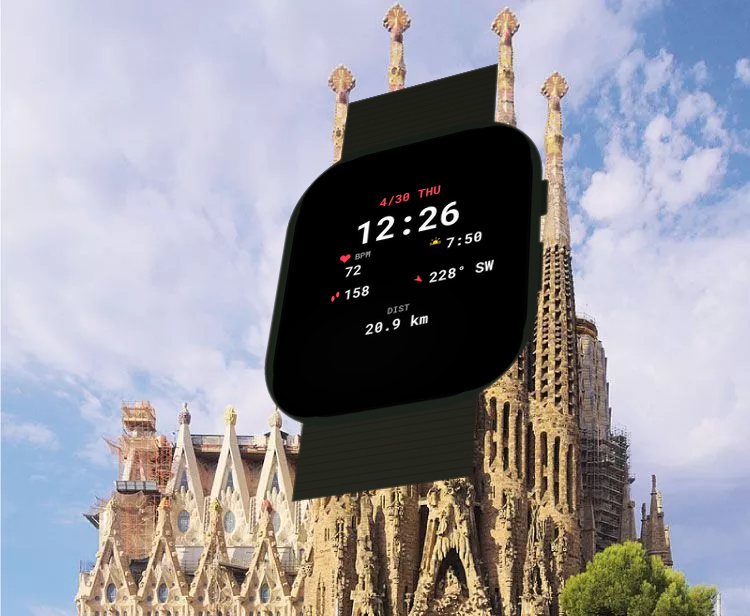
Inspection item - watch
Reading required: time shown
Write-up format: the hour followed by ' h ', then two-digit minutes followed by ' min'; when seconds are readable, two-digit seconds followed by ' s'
12 h 26 min
